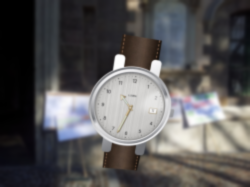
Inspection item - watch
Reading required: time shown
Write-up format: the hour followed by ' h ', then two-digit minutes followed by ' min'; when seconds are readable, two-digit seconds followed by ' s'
10 h 33 min
